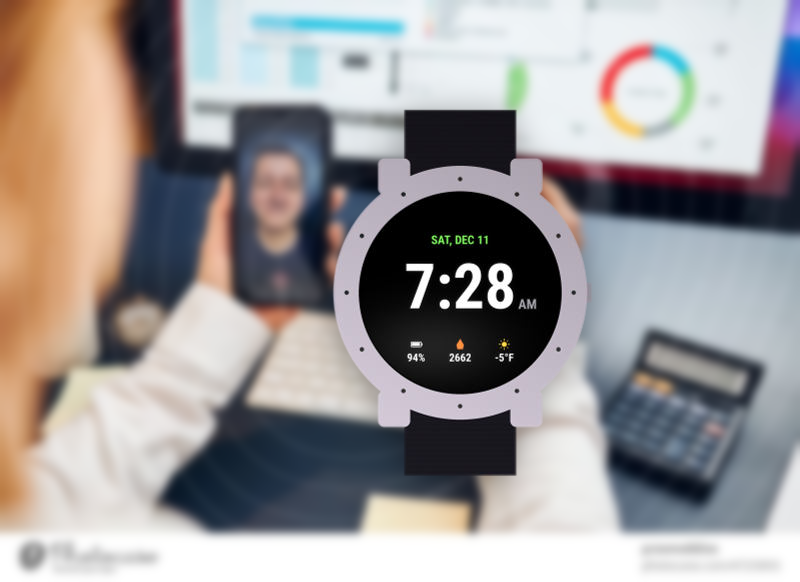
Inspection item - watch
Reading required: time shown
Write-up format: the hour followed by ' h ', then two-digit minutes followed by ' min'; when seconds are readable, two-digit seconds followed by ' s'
7 h 28 min
